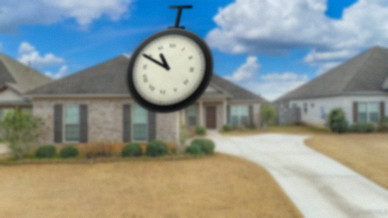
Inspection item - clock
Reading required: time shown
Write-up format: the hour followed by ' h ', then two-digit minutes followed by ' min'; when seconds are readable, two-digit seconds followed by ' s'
10 h 49 min
